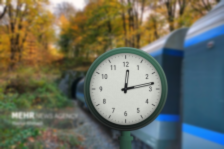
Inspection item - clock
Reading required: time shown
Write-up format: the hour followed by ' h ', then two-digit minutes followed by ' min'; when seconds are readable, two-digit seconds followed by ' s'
12 h 13 min
